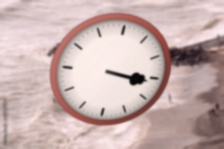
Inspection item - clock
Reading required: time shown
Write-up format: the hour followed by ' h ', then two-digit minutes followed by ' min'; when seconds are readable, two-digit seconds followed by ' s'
3 h 16 min
